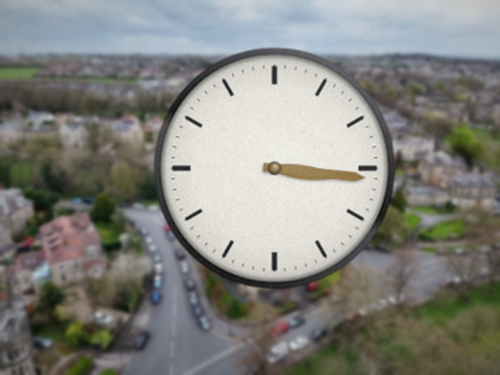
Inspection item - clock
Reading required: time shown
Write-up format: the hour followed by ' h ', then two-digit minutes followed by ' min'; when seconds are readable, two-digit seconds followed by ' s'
3 h 16 min
